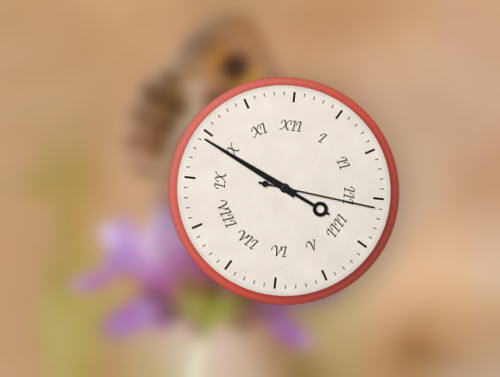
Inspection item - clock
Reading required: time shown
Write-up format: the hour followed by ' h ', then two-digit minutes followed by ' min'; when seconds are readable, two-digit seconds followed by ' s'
3 h 49 min 16 s
